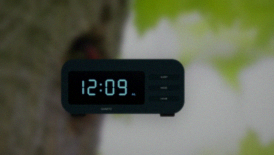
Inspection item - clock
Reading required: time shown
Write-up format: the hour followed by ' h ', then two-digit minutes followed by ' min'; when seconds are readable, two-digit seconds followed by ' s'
12 h 09 min
